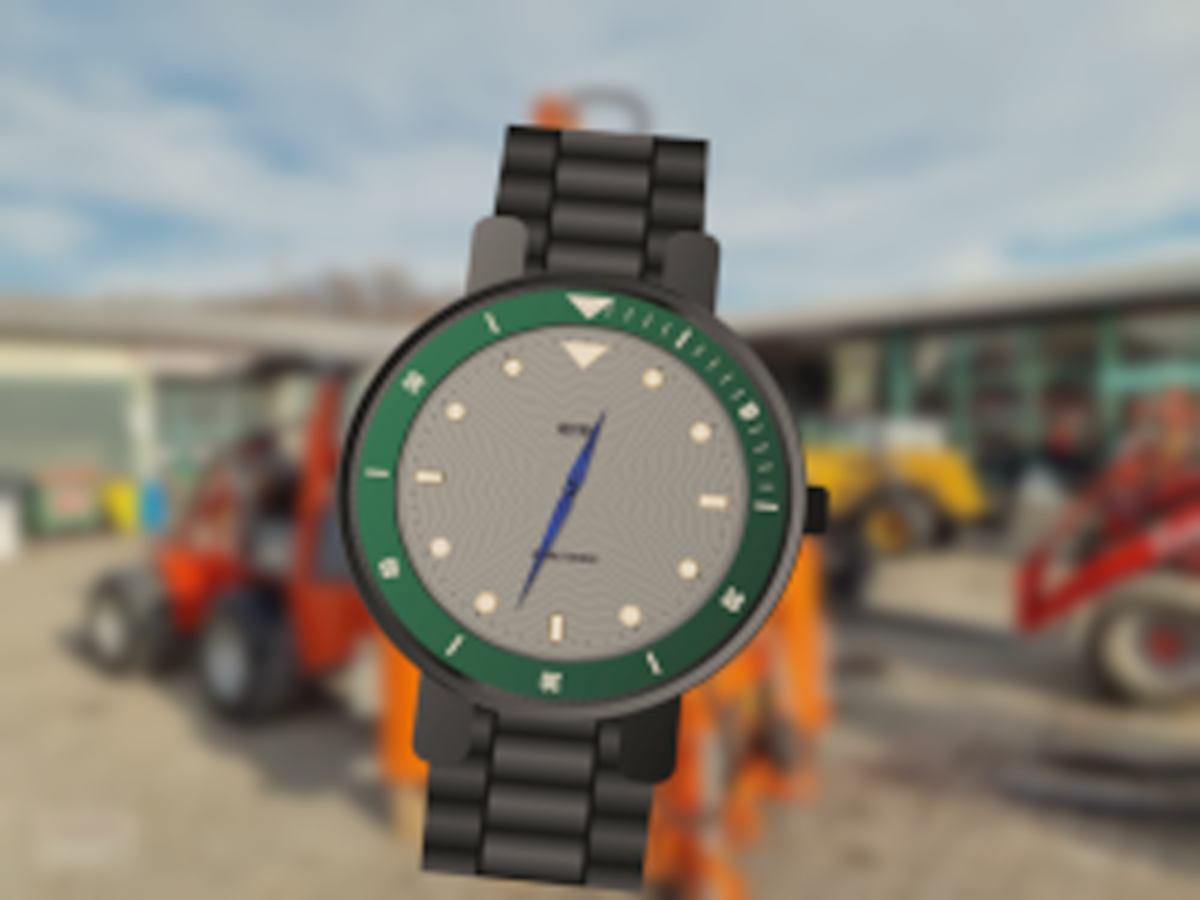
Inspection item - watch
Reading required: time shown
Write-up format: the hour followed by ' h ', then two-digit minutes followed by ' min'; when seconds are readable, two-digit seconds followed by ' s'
12 h 33 min
